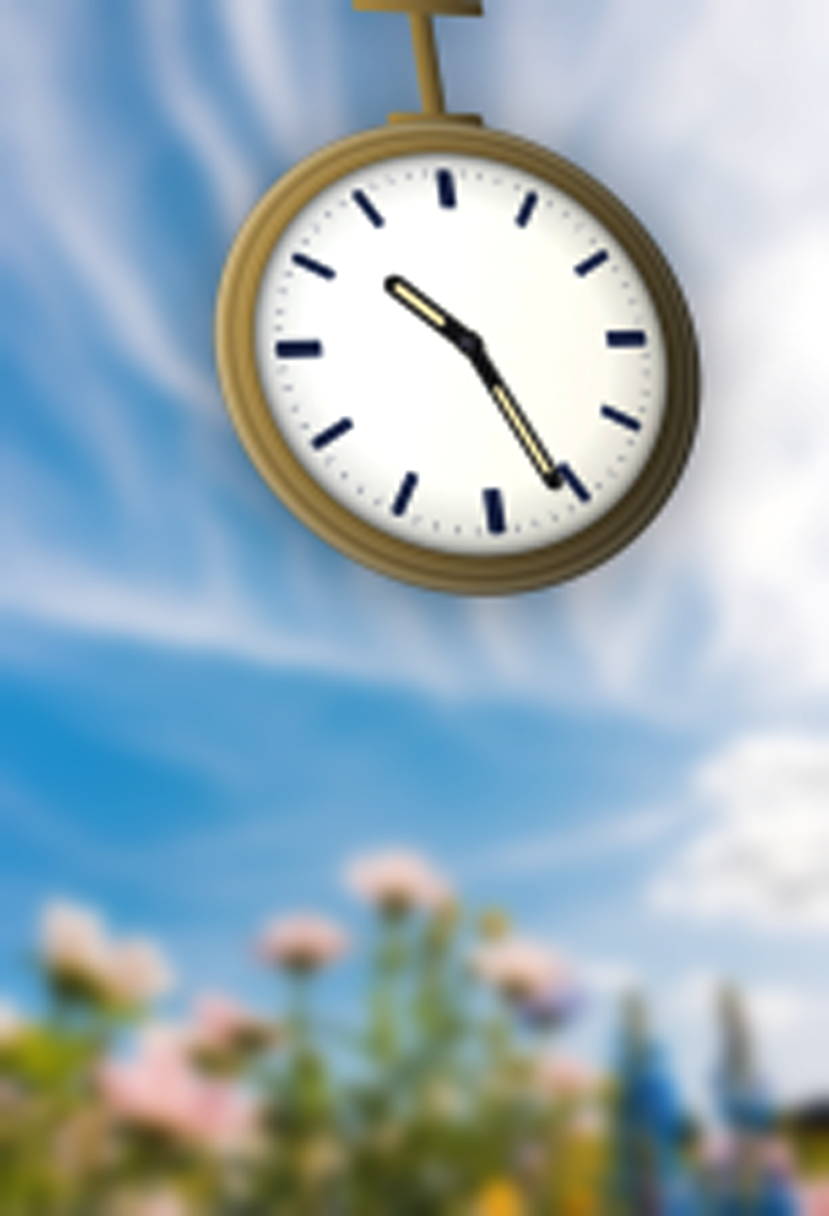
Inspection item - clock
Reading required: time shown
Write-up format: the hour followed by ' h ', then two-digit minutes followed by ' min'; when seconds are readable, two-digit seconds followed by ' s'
10 h 26 min
